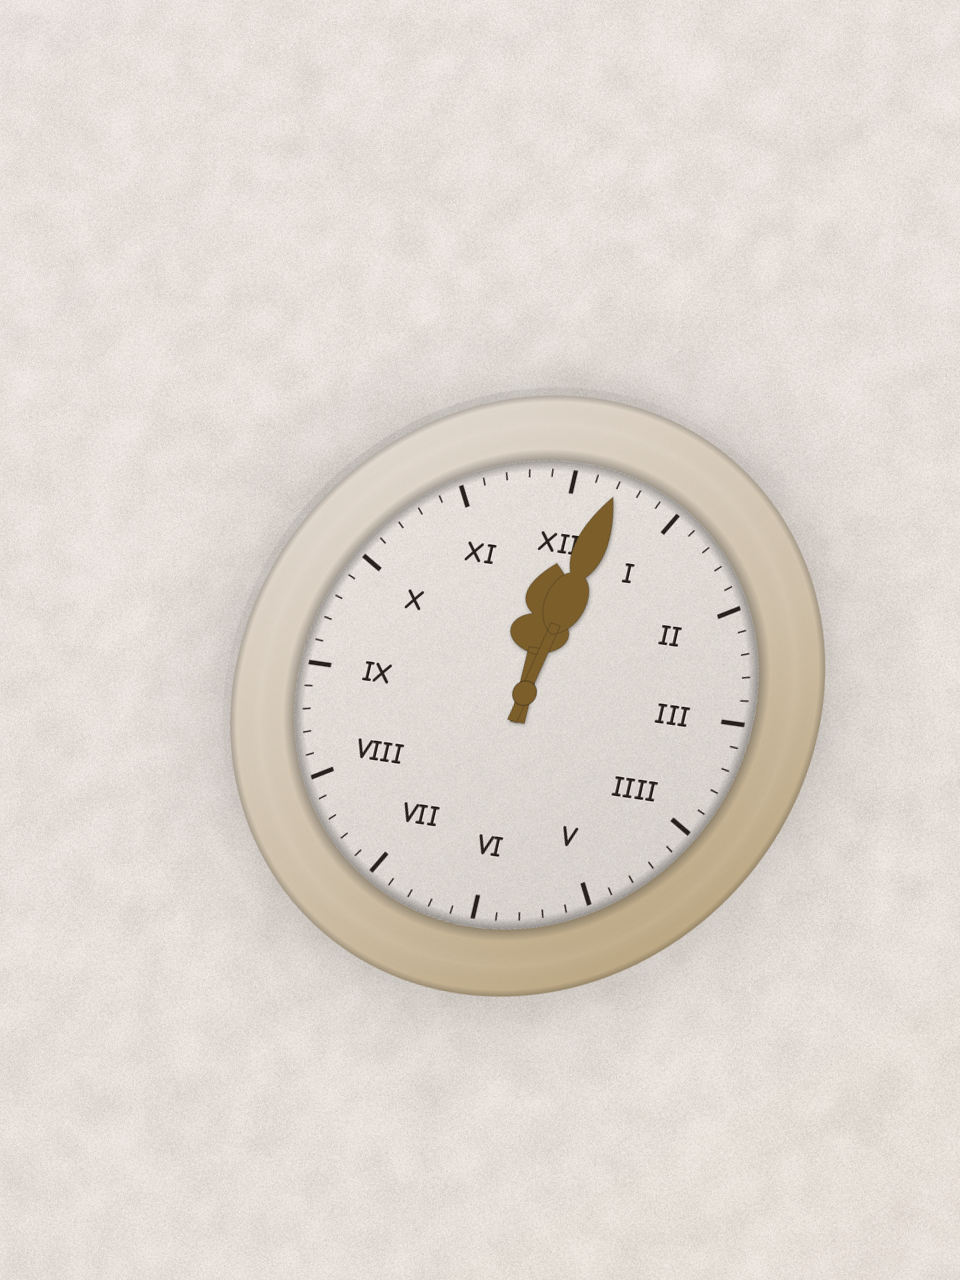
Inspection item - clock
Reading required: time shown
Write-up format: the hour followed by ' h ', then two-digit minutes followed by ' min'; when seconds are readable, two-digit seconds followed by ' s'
12 h 02 min
